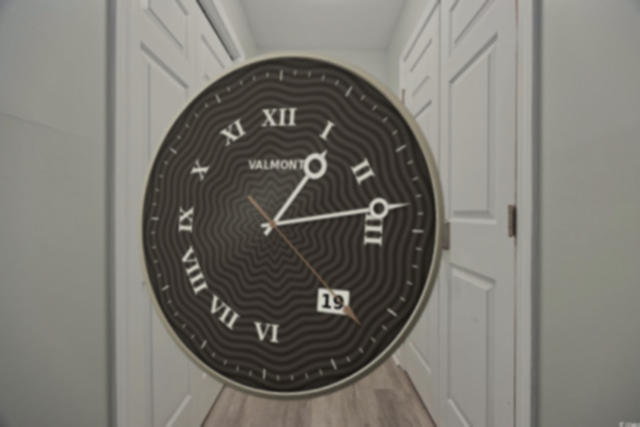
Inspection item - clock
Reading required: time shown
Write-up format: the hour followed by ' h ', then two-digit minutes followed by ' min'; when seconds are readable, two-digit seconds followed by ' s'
1 h 13 min 22 s
